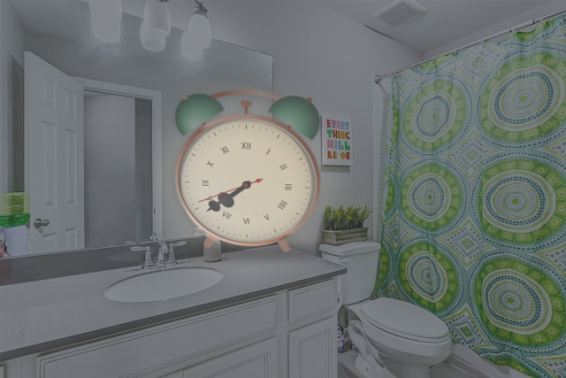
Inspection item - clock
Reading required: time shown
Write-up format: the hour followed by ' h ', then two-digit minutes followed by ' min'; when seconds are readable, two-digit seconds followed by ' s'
7 h 38 min 41 s
